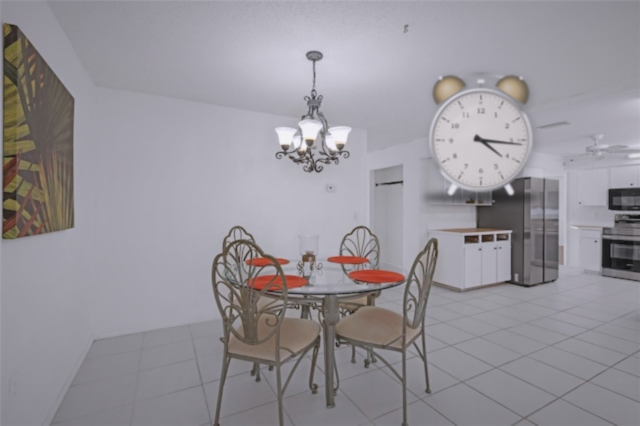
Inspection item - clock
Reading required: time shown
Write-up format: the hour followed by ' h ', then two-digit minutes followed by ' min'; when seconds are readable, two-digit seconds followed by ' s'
4 h 16 min
